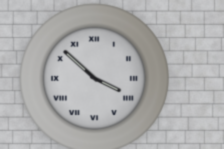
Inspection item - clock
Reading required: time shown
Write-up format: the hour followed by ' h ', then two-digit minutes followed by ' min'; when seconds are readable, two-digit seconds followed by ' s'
3 h 52 min
